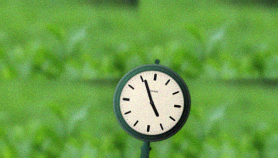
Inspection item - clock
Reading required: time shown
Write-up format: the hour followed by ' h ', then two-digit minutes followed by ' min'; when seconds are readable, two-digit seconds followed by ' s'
4 h 56 min
